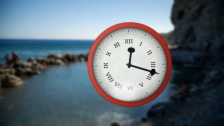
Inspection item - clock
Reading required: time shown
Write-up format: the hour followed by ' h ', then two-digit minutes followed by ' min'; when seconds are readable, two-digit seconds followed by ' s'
12 h 18 min
